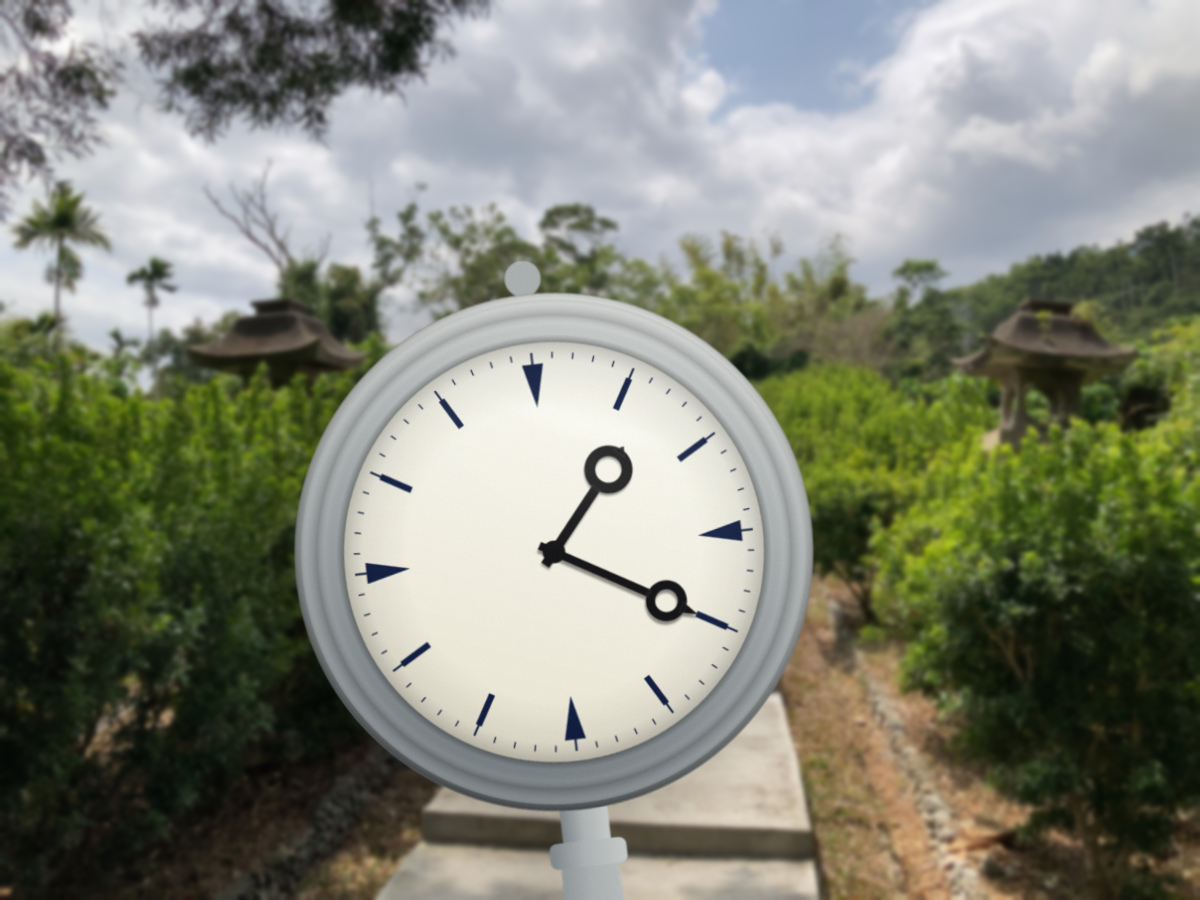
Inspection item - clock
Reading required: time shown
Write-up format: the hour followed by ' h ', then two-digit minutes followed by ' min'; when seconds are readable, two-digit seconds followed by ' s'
1 h 20 min
